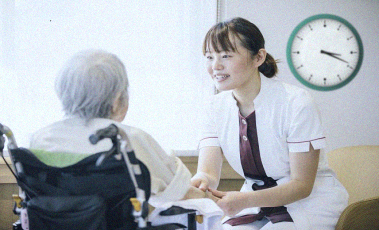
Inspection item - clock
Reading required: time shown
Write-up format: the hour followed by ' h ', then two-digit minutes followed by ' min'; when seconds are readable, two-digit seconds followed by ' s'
3 h 19 min
